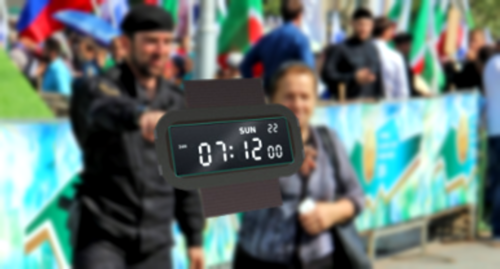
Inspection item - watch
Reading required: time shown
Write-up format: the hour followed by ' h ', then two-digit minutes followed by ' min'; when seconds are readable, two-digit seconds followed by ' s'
7 h 12 min 00 s
